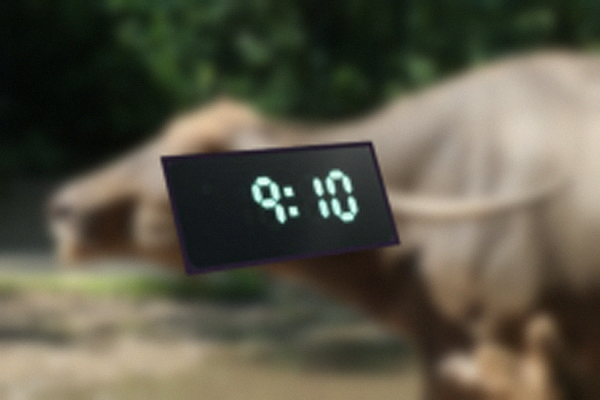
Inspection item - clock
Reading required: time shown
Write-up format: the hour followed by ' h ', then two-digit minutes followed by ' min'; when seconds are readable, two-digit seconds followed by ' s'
9 h 10 min
